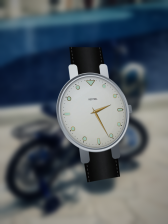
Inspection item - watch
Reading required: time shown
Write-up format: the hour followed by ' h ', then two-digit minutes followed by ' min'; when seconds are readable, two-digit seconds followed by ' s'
2 h 26 min
